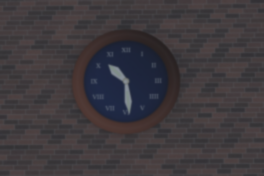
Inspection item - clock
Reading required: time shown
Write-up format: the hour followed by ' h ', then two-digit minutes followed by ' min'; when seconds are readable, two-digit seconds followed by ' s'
10 h 29 min
